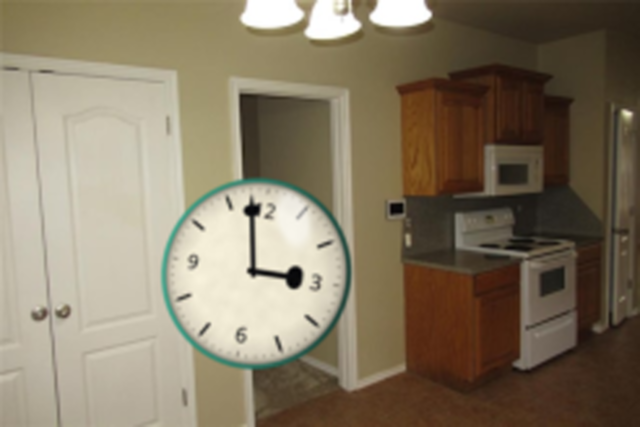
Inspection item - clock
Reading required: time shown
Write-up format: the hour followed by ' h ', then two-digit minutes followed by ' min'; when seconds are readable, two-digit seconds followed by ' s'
2 h 58 min
